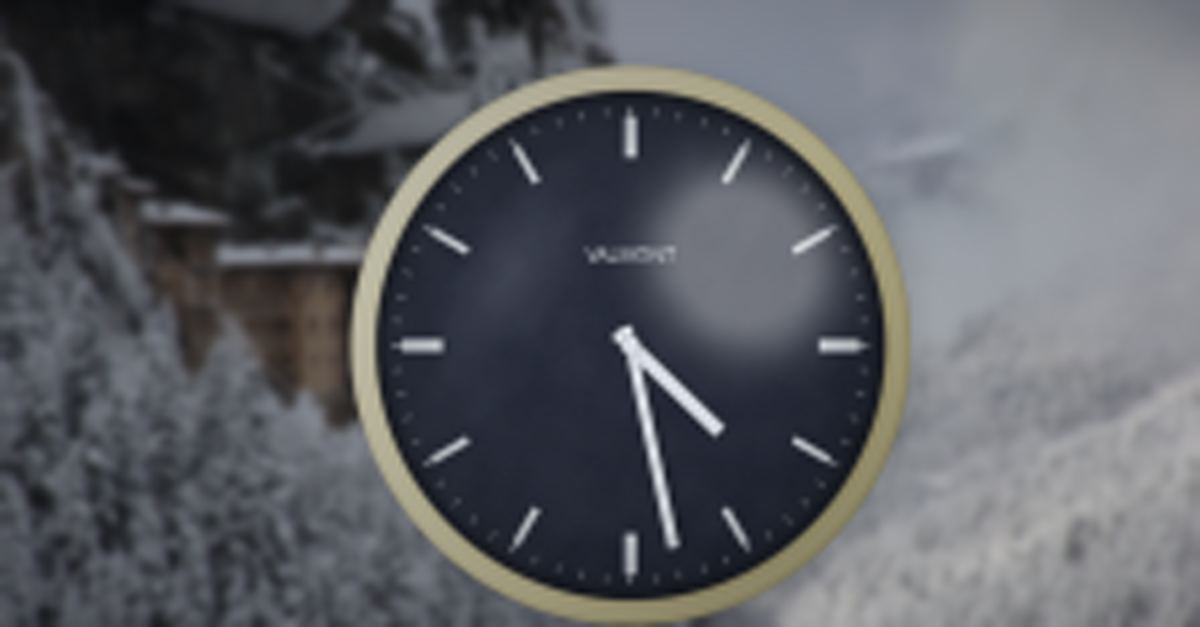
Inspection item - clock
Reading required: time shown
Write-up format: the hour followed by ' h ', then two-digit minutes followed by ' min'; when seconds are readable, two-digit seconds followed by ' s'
4 h 28 min
